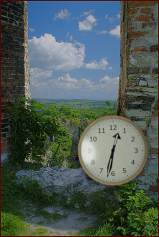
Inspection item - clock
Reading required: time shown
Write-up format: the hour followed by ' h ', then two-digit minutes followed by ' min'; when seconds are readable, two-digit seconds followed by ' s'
12 h 32 min
